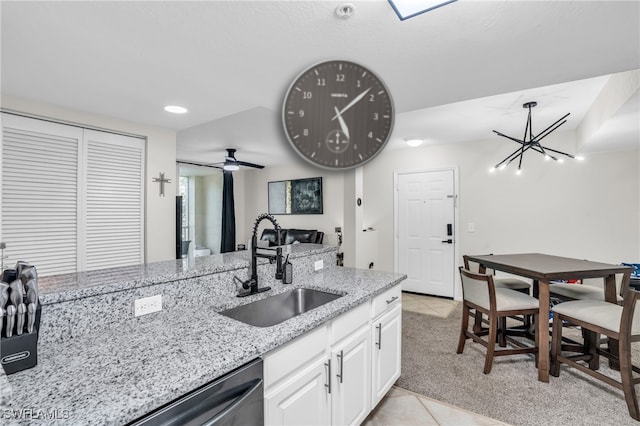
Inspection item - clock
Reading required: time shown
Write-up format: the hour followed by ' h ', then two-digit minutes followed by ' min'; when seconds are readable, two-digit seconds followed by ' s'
5 h 08 min
